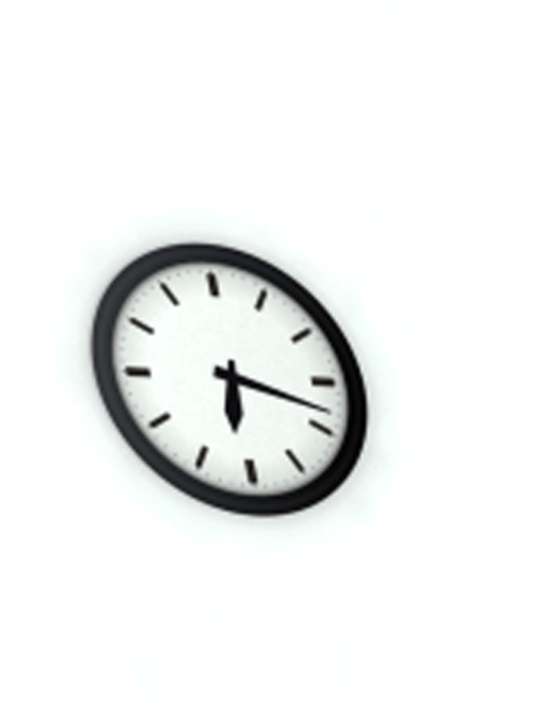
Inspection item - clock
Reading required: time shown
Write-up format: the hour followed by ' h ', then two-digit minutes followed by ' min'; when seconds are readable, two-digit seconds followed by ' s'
6 h 18 min
